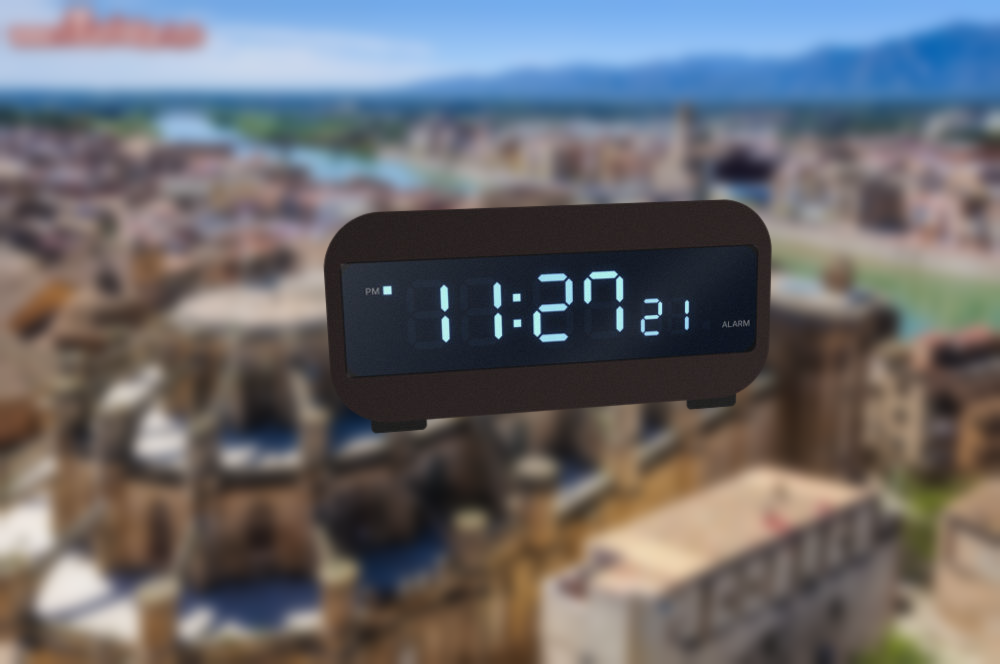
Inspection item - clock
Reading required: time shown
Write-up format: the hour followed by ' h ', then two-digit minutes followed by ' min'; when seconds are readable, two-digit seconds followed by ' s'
11 h 27 min 21 s
